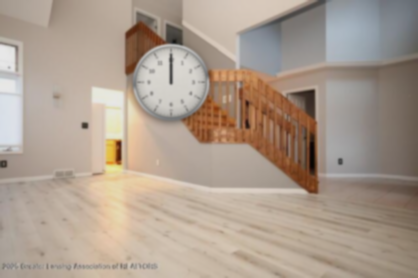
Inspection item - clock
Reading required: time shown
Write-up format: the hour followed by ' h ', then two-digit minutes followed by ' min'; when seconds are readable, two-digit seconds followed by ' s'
12 h 00 min
